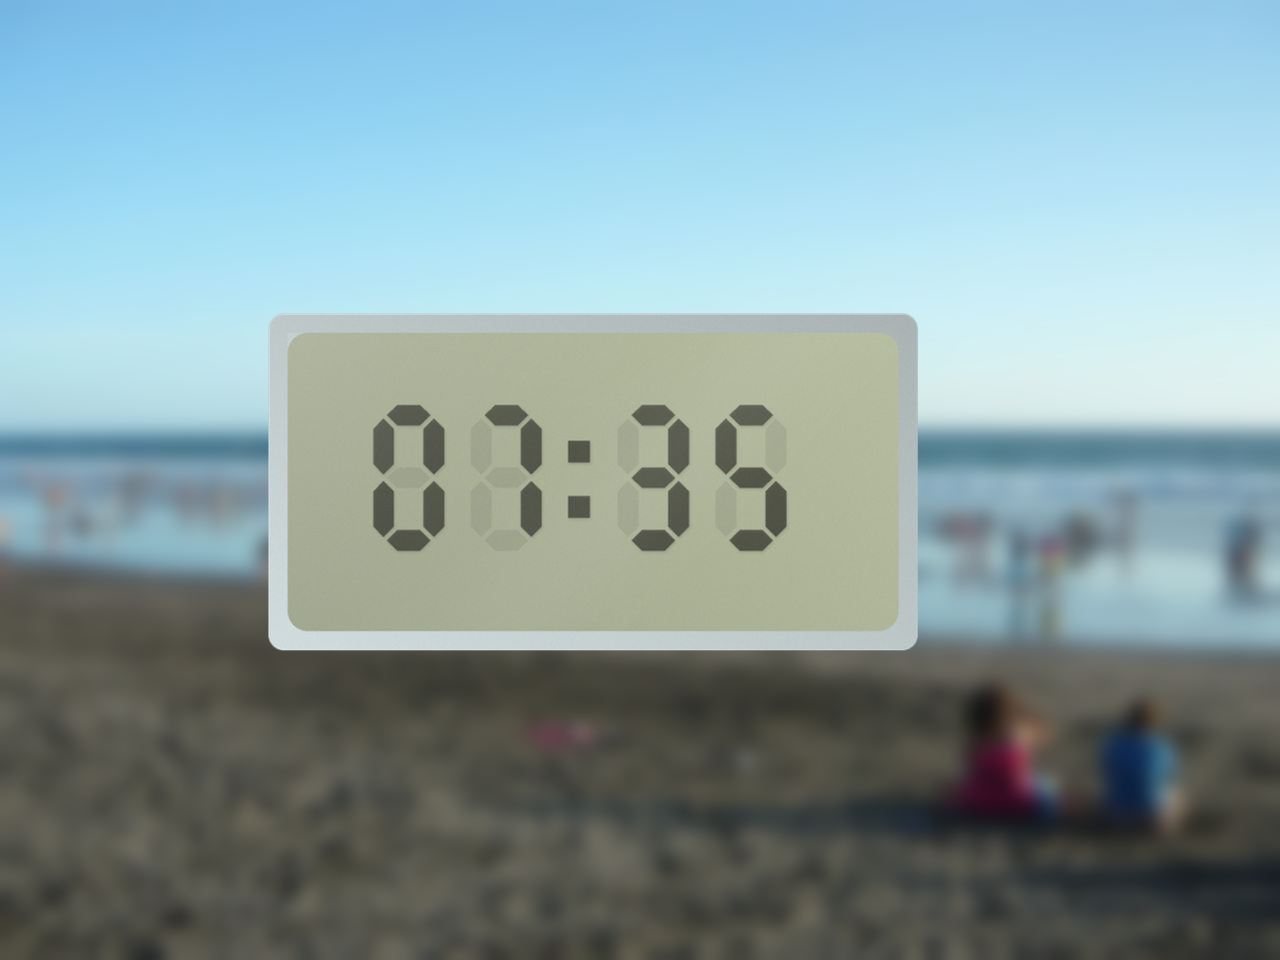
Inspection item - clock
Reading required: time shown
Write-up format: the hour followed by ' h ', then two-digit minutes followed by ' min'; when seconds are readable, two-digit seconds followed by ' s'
7 h 35 min
